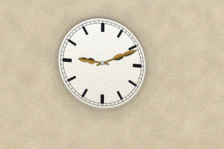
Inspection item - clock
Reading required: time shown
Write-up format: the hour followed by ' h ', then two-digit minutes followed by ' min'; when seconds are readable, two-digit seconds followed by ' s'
9 h 11 min
